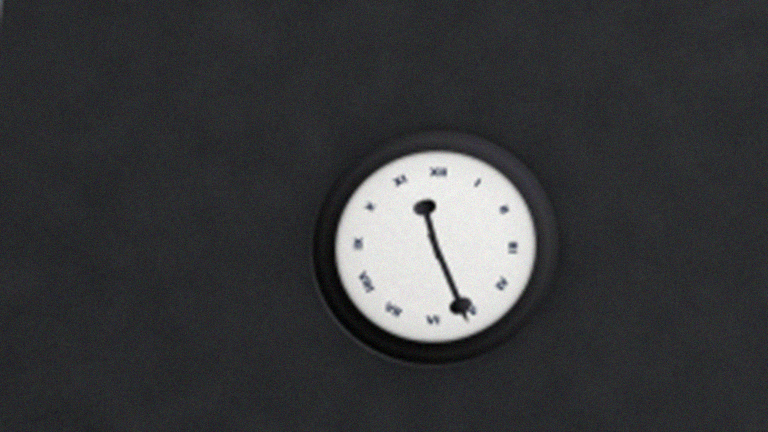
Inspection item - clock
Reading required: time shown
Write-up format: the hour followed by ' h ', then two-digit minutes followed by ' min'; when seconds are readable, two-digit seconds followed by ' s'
11 h 26 min
